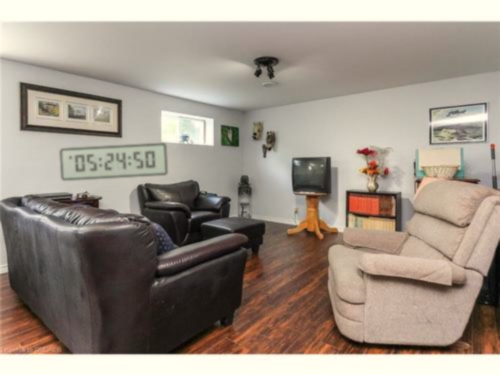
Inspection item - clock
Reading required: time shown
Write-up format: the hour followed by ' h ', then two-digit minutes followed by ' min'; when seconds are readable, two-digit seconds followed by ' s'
5 h 24 min 50 s
